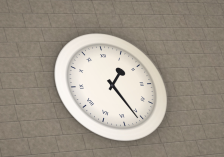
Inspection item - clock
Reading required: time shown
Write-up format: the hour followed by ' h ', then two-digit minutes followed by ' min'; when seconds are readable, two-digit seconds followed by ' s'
1 h 26 min
